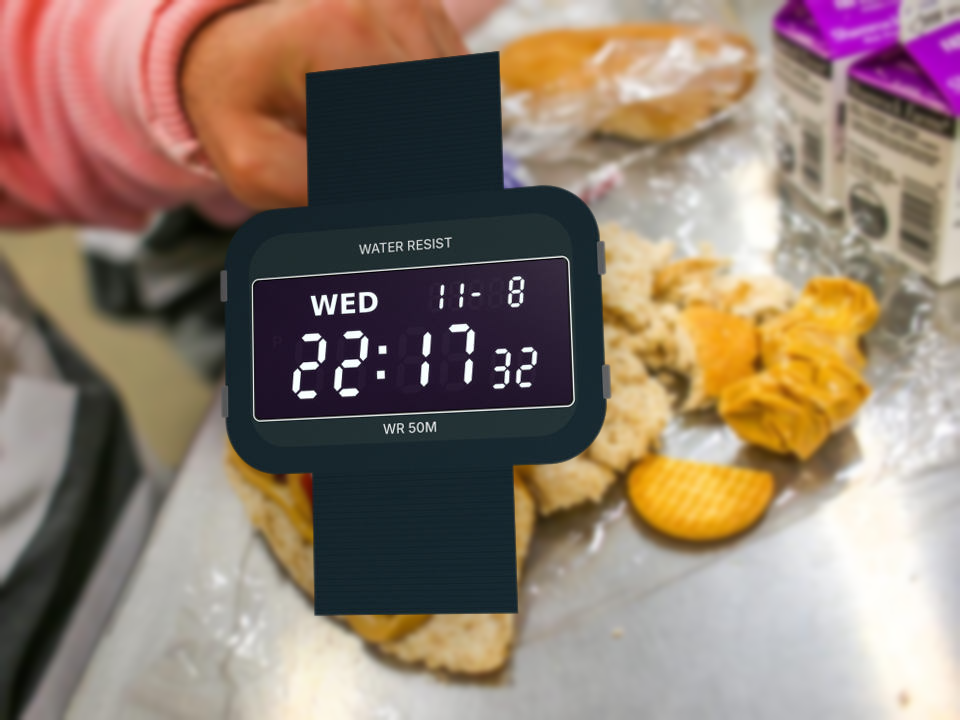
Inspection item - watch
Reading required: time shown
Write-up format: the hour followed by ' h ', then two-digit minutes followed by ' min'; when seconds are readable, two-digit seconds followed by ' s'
22 h 17 min 32 s
